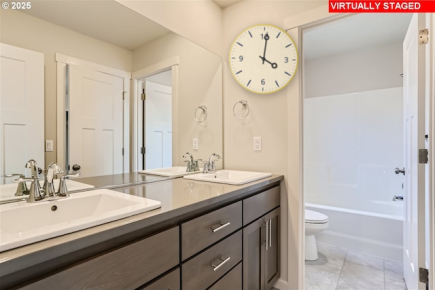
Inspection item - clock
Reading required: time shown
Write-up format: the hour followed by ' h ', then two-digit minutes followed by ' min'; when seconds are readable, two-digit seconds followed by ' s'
4 h 01 min
